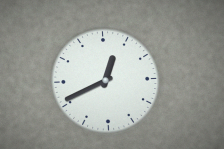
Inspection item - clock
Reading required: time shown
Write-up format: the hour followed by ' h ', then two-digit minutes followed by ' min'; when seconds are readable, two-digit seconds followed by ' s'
12 h 41 min
